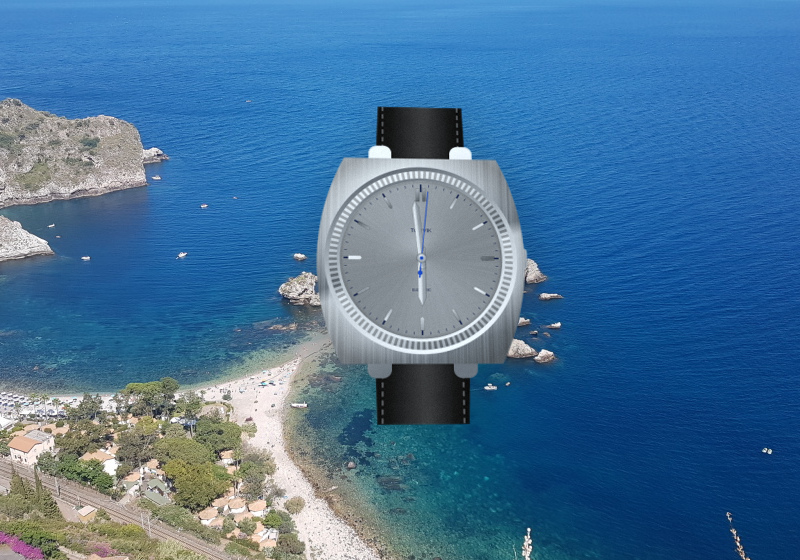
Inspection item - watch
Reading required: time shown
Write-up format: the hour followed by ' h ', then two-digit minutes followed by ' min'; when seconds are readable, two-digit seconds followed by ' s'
5 h 59 min 01 s
